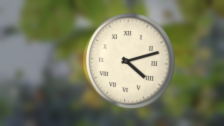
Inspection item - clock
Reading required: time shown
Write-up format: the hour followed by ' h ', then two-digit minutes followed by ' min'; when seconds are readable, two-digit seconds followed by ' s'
4 h 12 min
